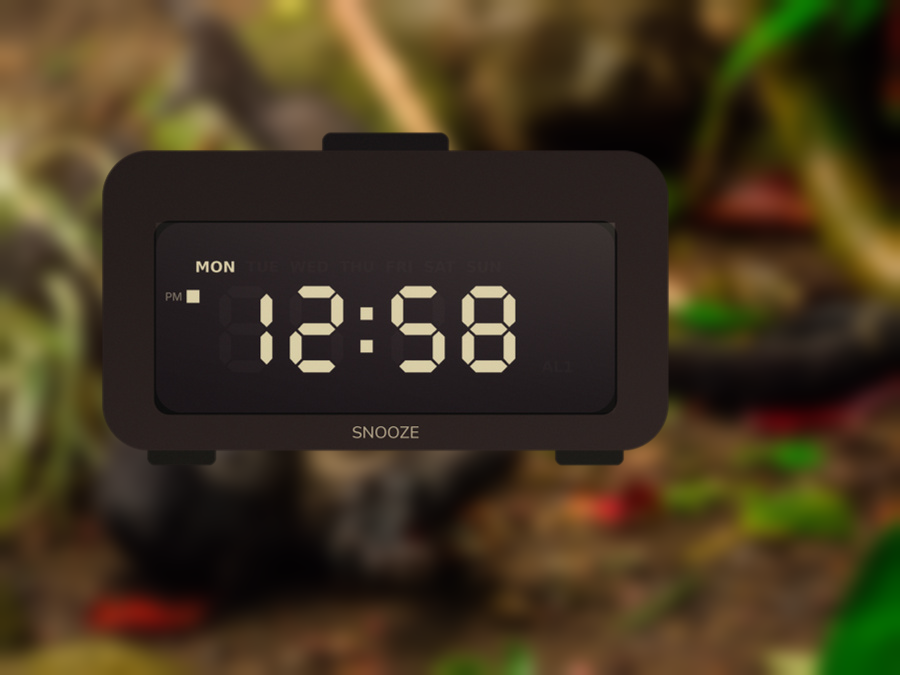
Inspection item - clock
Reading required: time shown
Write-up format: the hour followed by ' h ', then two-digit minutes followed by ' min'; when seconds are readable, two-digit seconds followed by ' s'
12 h 58 min
